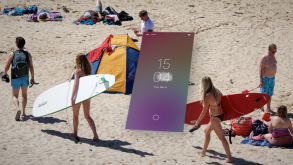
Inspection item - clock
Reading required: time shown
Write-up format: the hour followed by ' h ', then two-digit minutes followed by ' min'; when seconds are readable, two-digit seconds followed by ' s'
15 h 04 min
